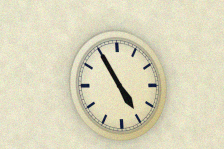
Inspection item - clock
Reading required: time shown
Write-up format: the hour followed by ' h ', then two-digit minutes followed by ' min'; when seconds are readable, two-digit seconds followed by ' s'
4 h 55 min
